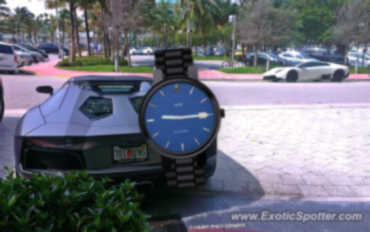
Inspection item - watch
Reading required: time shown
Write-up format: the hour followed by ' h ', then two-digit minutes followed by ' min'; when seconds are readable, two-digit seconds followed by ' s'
9 h 15 min
